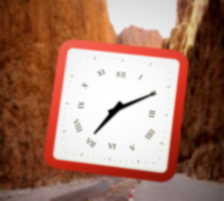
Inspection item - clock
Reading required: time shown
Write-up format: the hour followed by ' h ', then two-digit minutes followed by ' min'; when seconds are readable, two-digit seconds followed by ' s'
7 h 10 min
